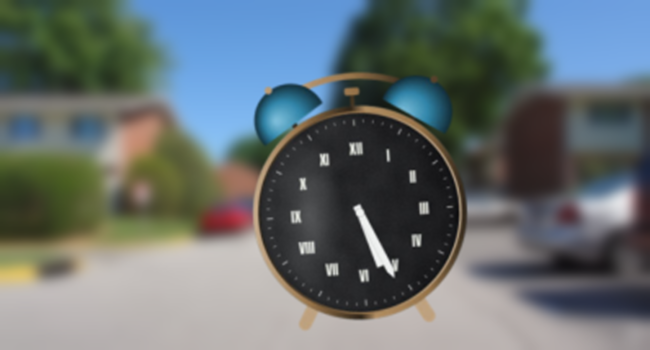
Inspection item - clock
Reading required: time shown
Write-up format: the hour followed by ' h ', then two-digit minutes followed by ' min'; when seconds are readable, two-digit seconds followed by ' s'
5 h 26 min
